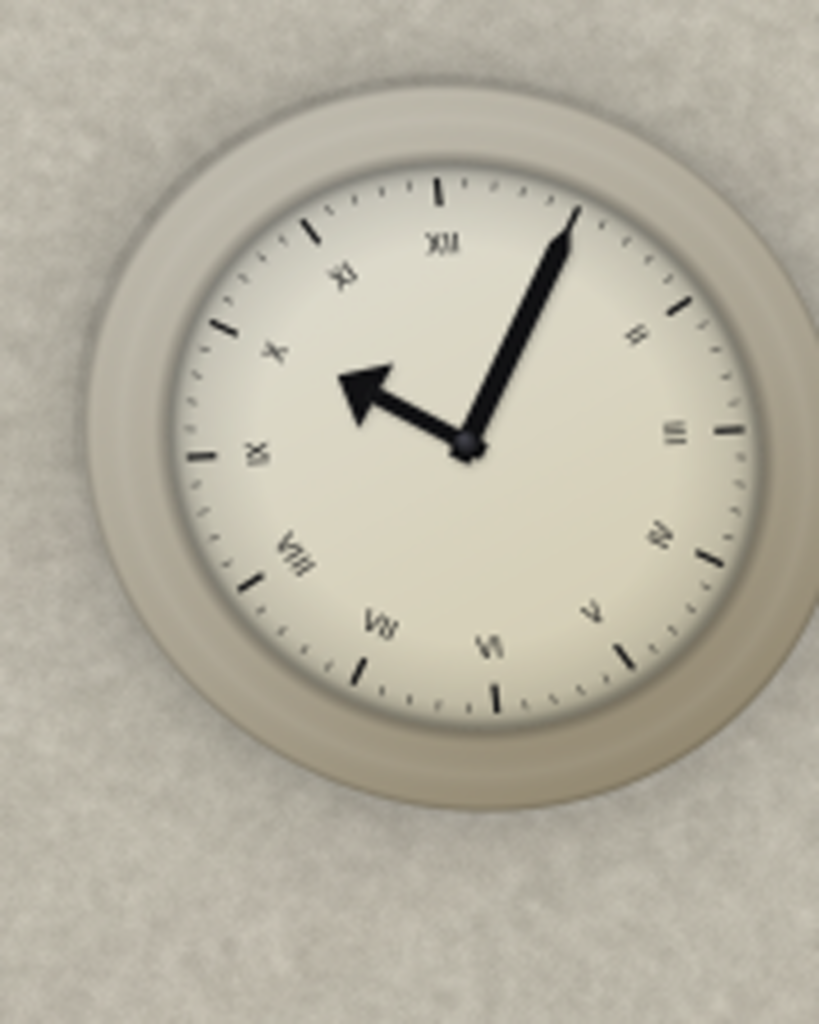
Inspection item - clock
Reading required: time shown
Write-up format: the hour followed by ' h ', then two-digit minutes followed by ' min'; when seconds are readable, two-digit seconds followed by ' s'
10 h 05 min
